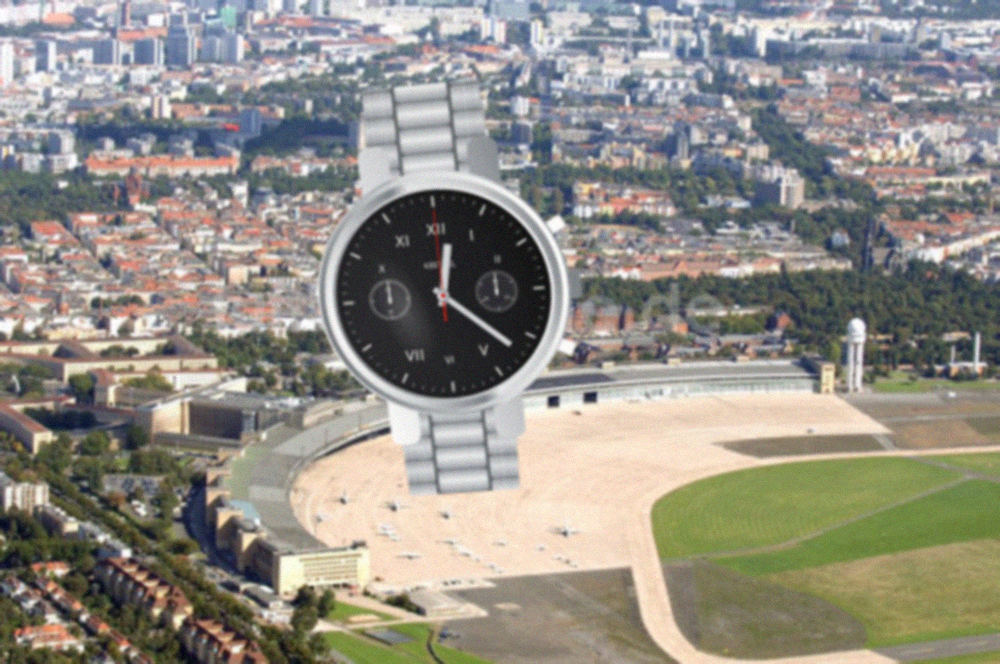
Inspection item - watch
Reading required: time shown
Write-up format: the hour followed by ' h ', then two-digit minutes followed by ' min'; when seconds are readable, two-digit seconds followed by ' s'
12 h 22 min
